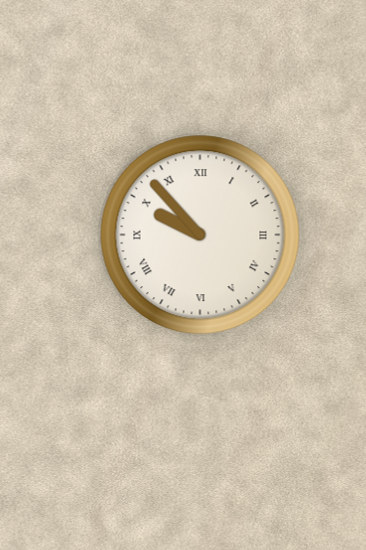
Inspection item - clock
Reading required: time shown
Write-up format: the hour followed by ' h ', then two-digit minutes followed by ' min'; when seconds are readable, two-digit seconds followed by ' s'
9 h 53 min
